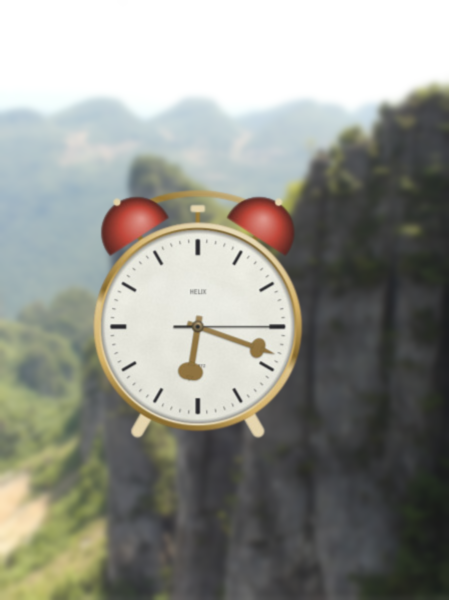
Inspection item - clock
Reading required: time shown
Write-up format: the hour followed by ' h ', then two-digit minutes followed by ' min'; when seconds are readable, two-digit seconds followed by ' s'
6 h 18 min 15 s
